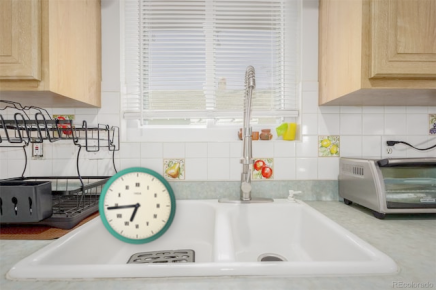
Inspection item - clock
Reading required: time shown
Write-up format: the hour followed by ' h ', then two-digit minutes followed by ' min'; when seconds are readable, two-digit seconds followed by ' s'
6 h 44 min
